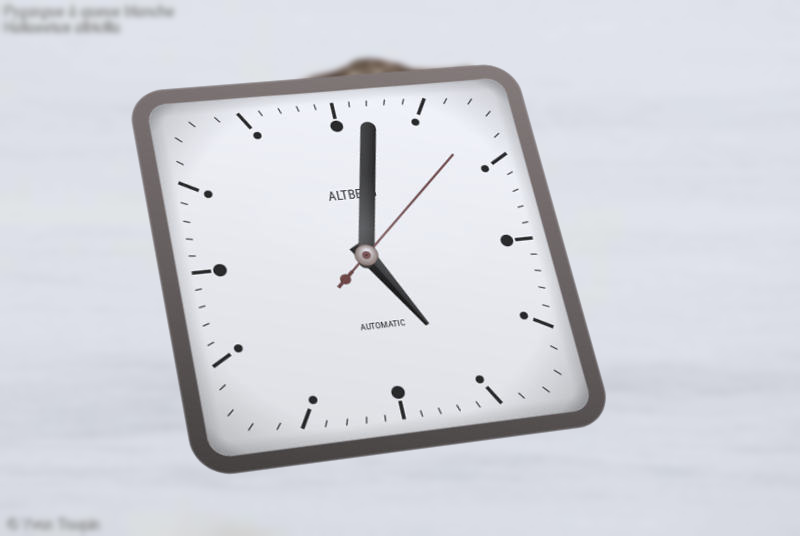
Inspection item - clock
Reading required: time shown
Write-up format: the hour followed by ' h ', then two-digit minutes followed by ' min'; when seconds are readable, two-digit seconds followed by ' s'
5 h 02 min 08 s
